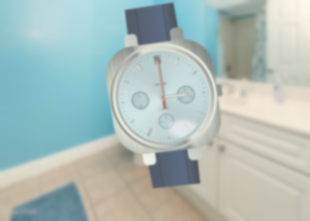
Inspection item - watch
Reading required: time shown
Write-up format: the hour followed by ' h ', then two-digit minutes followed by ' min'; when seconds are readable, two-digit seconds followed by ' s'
3 h 00 min
